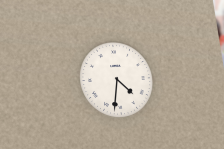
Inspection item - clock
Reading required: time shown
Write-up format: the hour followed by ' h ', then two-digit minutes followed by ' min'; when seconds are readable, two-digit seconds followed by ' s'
4 h 32 min
